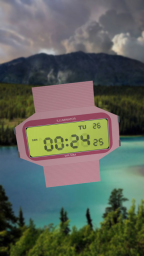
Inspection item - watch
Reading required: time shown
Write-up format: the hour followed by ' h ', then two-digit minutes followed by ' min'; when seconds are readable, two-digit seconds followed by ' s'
0 h 24 min 25 s
